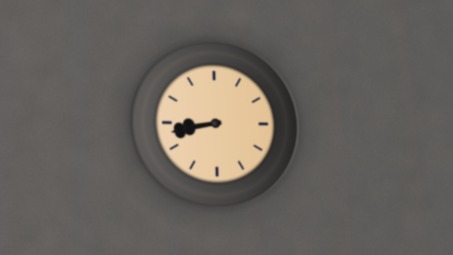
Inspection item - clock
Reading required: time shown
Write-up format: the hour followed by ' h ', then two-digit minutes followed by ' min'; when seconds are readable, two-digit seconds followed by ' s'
8 h 43 min
